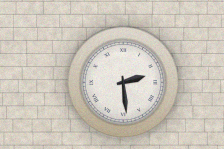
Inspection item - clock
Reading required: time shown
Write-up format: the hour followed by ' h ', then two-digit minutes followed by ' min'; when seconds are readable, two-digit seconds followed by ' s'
2 h 29 min
